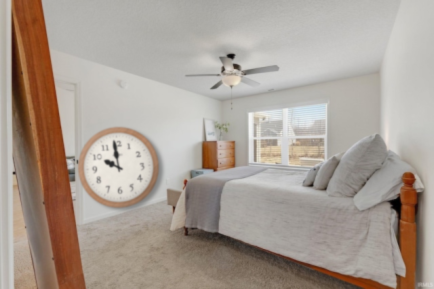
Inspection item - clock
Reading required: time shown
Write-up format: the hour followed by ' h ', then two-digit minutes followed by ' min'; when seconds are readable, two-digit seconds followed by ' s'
9 h 59 min
